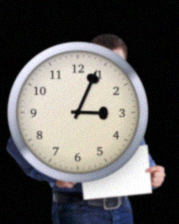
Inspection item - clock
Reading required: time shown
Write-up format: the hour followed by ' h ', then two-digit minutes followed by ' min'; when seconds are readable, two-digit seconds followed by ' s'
3 h 04 min
